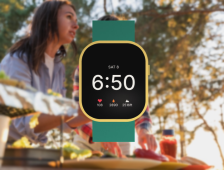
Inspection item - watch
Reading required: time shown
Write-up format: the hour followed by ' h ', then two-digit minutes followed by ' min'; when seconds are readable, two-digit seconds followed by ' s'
6 h 50 min
